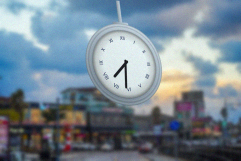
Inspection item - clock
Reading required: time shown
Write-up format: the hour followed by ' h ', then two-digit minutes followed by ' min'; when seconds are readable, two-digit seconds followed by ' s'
7 h 31 min
